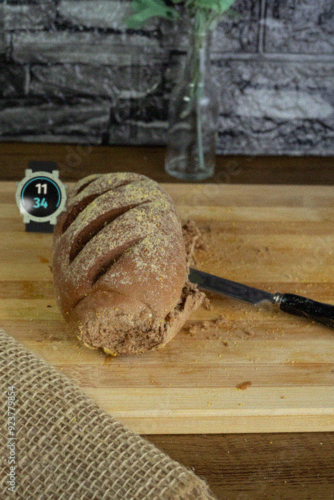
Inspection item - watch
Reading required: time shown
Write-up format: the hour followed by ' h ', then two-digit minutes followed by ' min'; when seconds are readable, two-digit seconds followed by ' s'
11 h 34 min
